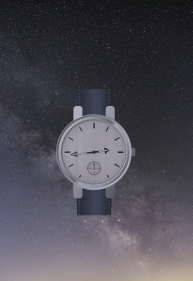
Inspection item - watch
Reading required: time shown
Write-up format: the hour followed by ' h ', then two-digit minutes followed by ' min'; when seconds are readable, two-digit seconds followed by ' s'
2 h 44 min
